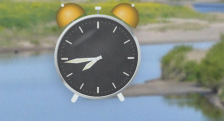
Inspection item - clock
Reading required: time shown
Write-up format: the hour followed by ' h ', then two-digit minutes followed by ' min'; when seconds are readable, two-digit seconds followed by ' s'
7 h 44 min
